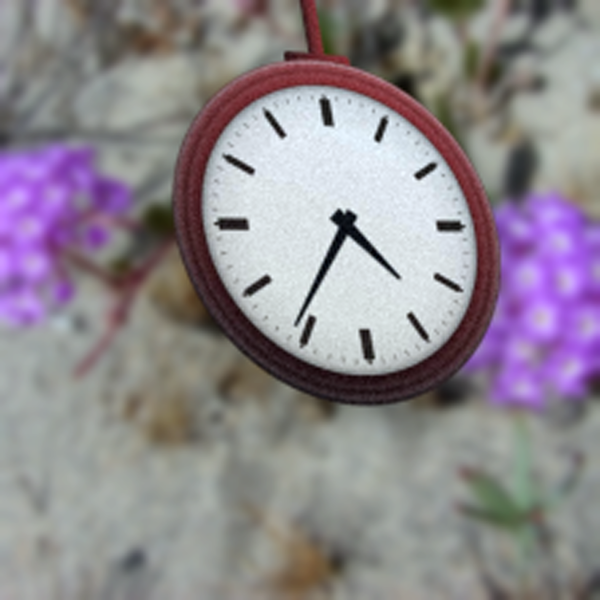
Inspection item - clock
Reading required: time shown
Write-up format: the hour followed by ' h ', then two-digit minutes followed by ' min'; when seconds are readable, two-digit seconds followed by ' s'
4 h 36 min
